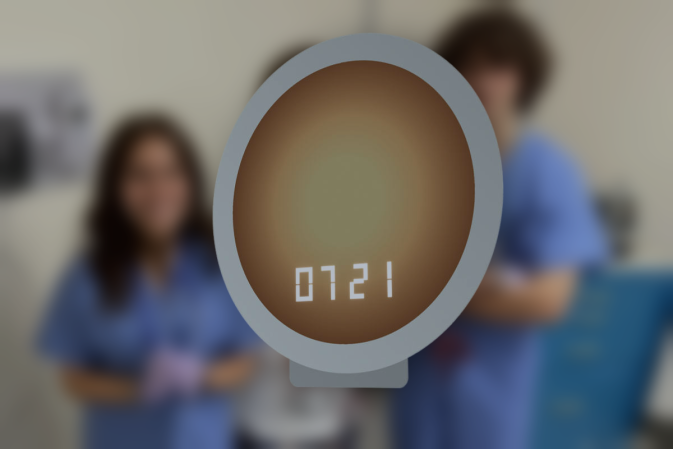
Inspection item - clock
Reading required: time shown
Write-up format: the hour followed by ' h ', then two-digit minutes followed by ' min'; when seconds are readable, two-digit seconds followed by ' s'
7 h 21 min
